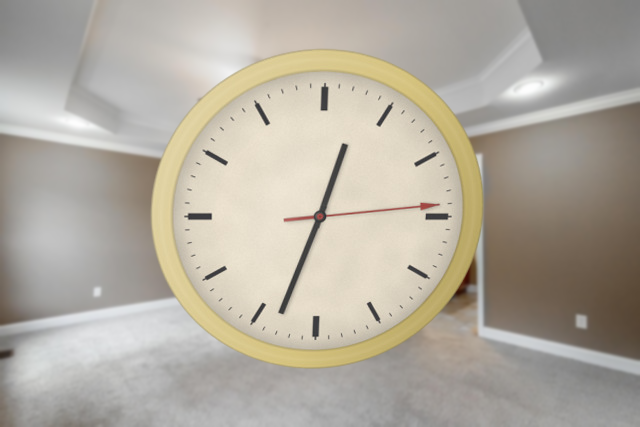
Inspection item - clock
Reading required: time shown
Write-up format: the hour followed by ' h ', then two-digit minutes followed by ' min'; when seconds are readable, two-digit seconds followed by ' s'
12 h 33 min 14 s
